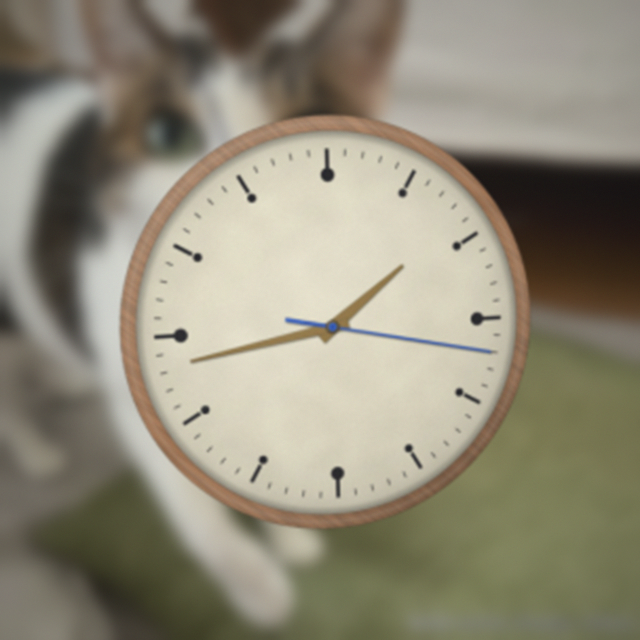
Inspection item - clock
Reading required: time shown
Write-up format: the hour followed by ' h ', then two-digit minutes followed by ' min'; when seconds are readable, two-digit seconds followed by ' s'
1 h 43 min 17 s
